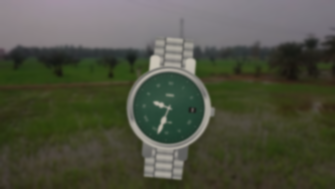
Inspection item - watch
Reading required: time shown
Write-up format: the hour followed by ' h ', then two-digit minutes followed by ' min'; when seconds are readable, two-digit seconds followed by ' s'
9 h 33 min
